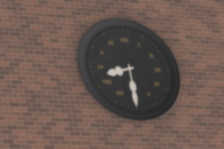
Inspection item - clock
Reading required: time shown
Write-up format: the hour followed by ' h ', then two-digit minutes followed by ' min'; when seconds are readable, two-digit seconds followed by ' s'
8 h 30 min
